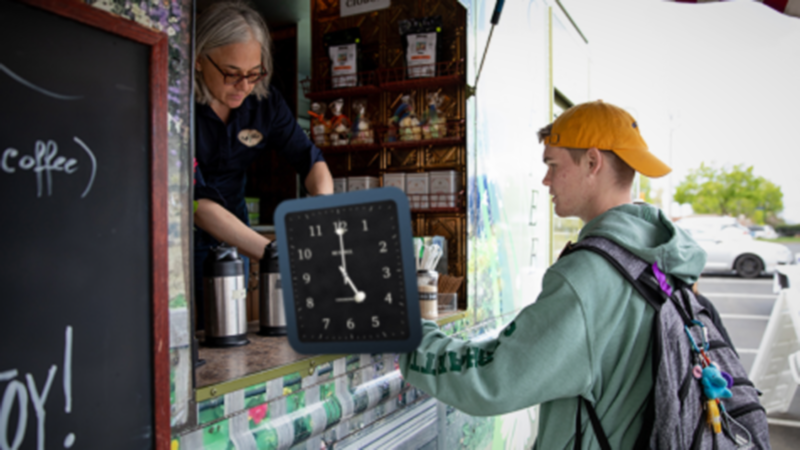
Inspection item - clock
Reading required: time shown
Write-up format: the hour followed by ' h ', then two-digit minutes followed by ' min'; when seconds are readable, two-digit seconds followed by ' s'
5 h 00 min
